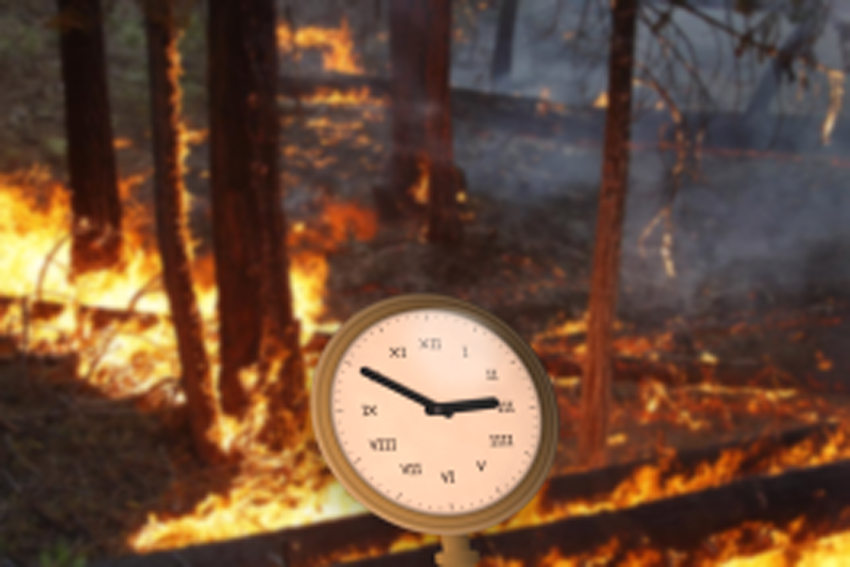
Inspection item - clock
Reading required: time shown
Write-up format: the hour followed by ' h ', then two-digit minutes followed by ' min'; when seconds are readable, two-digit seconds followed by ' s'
2 h 50 min
